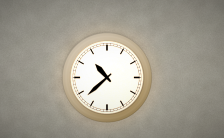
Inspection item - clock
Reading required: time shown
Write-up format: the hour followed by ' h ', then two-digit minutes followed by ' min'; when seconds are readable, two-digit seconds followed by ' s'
10 h 38 min
